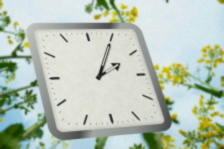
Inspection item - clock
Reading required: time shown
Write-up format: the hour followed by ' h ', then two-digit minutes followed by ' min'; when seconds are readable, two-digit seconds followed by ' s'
2 h 05 min
